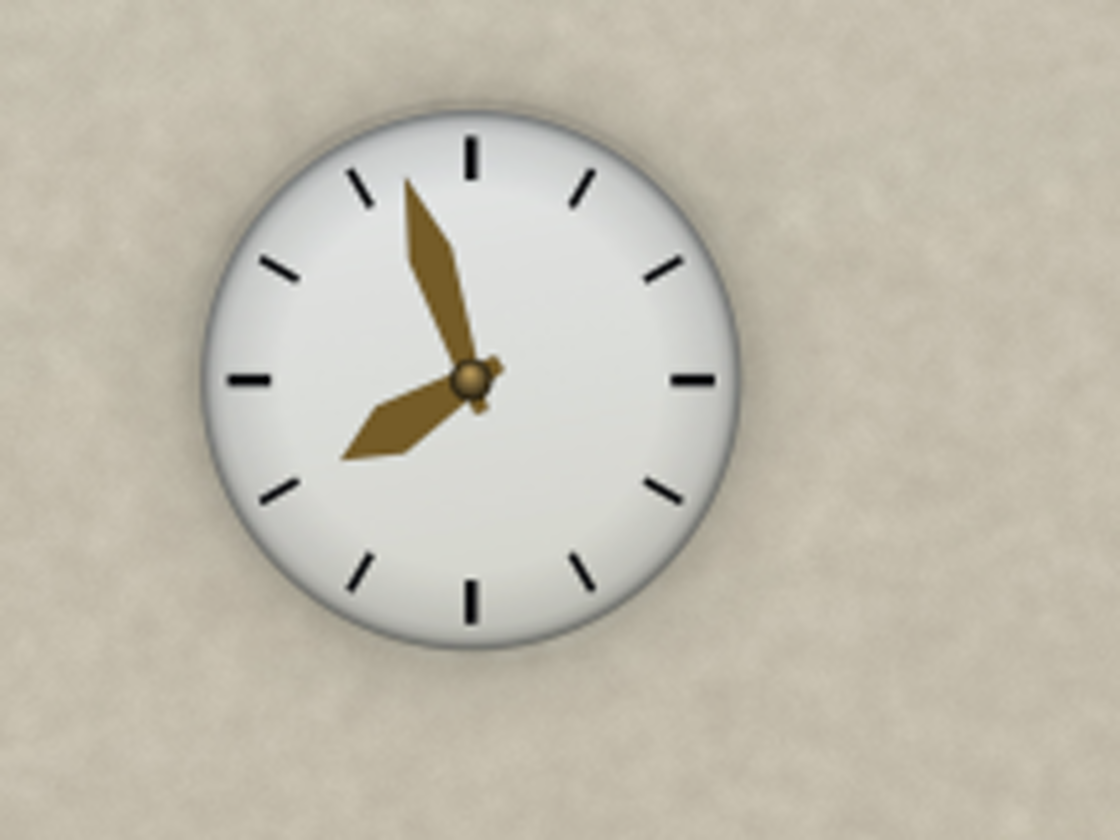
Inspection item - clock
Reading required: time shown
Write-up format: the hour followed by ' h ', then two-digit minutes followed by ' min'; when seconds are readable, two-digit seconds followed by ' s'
7 h 57 min
